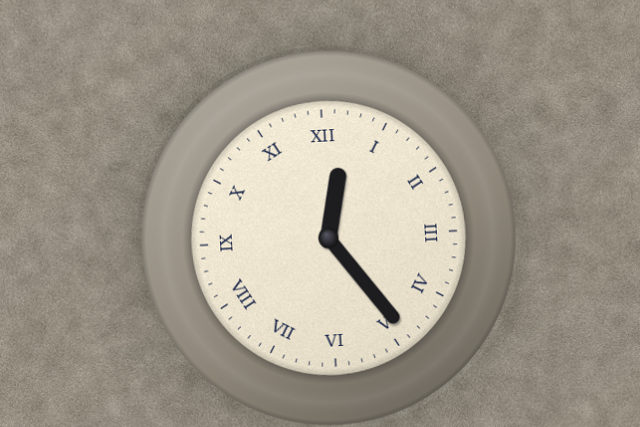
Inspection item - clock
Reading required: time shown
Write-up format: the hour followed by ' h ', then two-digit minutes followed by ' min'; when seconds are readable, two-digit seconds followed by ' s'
12 h 24 min
